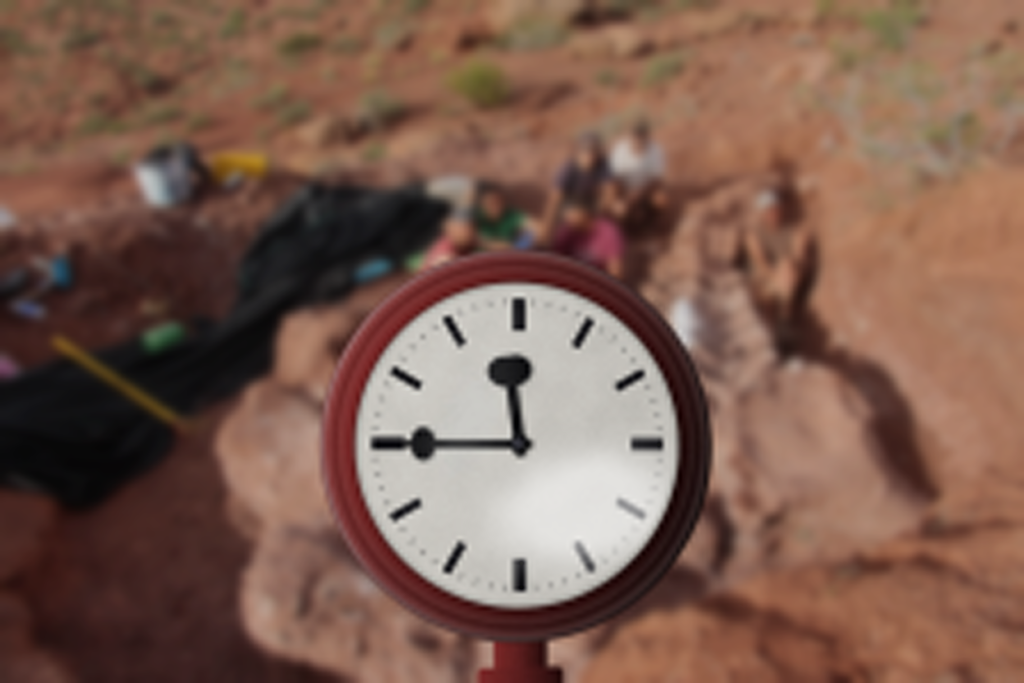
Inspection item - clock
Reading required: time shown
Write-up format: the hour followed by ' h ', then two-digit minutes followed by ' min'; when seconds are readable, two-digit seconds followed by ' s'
11 h 45 min
